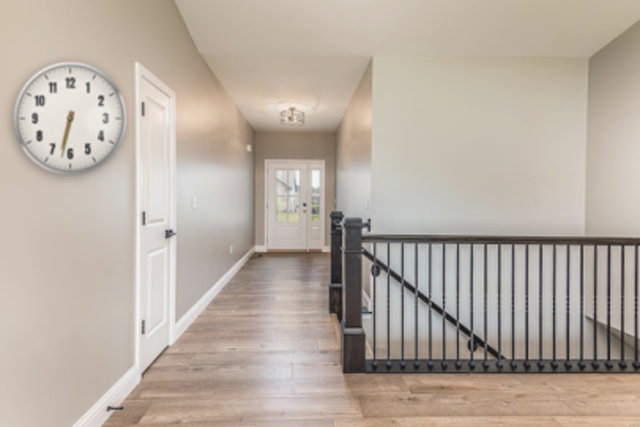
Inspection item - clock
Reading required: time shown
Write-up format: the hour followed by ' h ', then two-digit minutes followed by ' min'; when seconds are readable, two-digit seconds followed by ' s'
6 h 32 min
